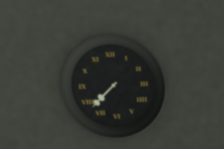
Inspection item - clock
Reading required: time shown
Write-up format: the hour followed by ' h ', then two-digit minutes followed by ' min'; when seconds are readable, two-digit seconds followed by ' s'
7 h 38 min
